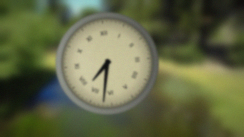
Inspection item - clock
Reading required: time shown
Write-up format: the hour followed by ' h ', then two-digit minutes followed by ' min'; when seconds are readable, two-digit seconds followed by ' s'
7 h 32 min
